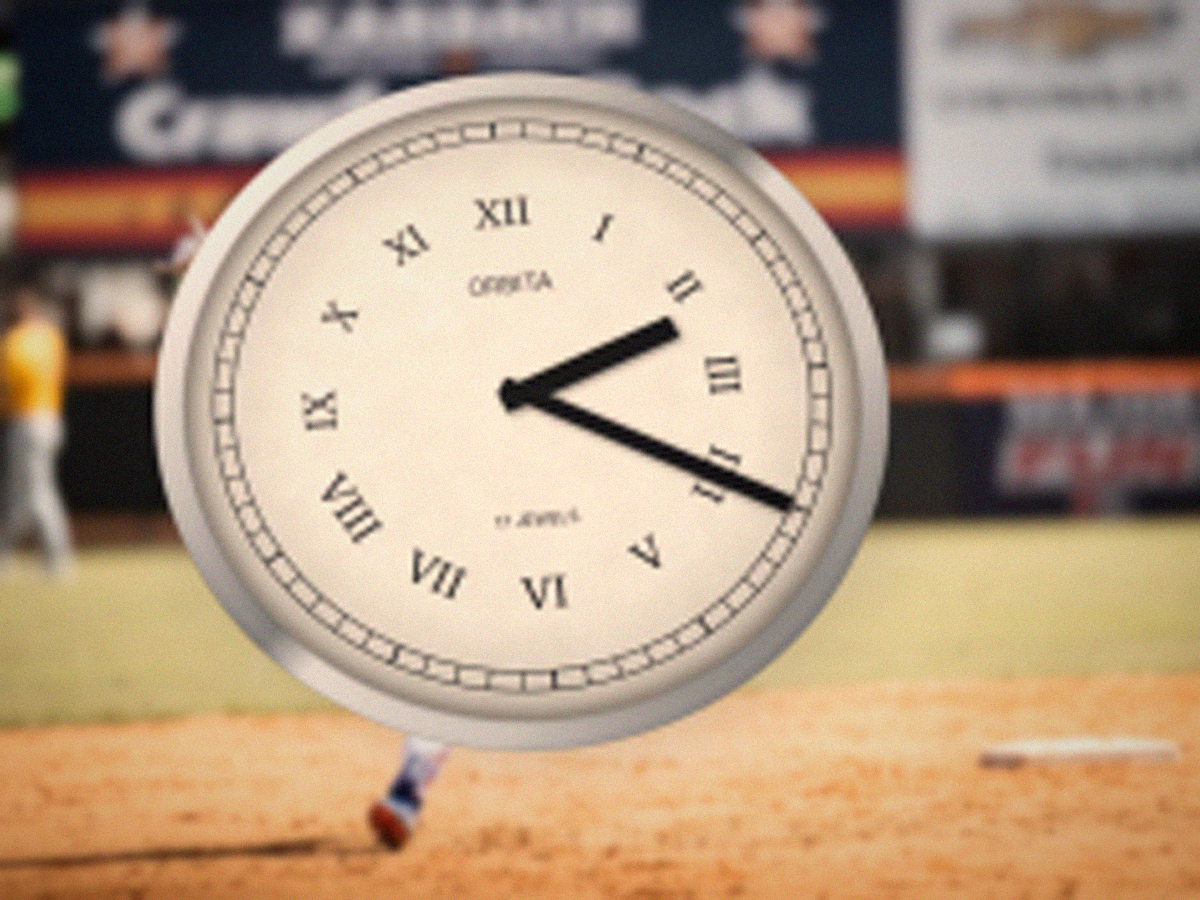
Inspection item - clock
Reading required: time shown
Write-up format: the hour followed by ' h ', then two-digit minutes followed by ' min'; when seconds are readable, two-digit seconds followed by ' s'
2 h 20 min
